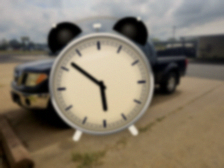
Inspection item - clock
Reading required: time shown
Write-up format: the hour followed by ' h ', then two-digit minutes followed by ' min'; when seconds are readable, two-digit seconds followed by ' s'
5 h 52 min
